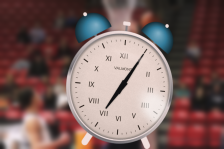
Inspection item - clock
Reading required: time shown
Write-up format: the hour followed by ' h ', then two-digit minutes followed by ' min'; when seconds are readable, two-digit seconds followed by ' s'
7 h 05 min
